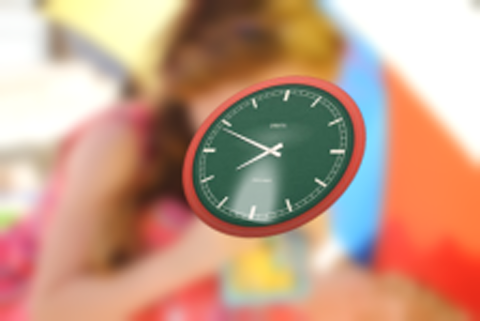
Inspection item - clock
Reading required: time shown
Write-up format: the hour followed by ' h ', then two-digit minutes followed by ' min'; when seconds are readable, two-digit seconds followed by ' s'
7 h 49 min
